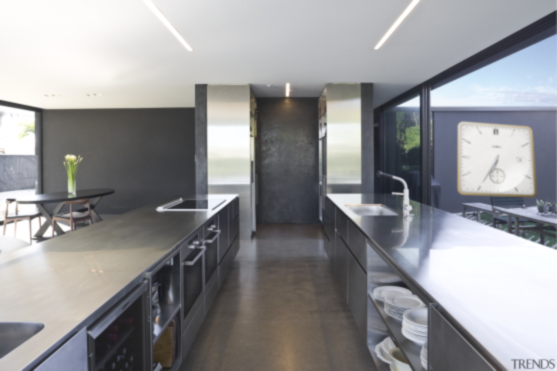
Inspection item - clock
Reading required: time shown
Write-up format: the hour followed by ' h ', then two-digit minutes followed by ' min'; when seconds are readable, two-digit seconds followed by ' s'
6 h 35 min
